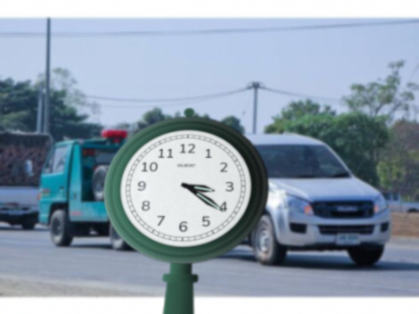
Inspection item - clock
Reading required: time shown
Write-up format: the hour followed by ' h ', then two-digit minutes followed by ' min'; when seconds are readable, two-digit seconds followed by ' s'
3 h 21 min
